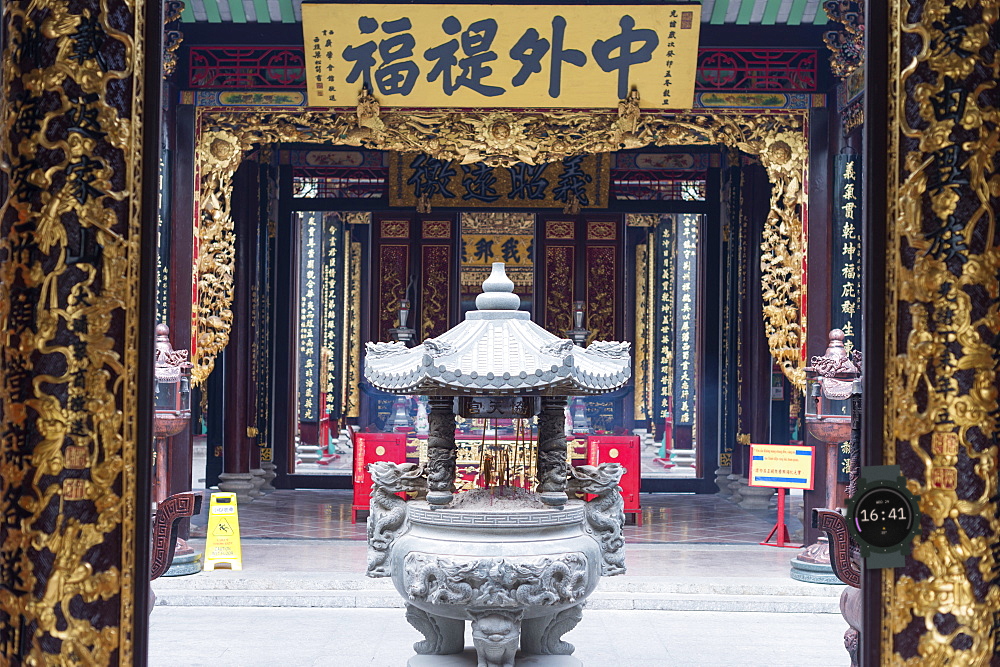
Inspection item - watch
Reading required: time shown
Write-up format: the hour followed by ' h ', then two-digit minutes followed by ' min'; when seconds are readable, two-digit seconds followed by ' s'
16 h 41 min
